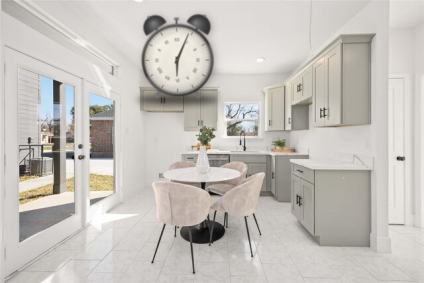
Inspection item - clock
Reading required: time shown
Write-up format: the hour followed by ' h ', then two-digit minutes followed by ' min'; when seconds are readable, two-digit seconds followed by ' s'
6 h 04 min
